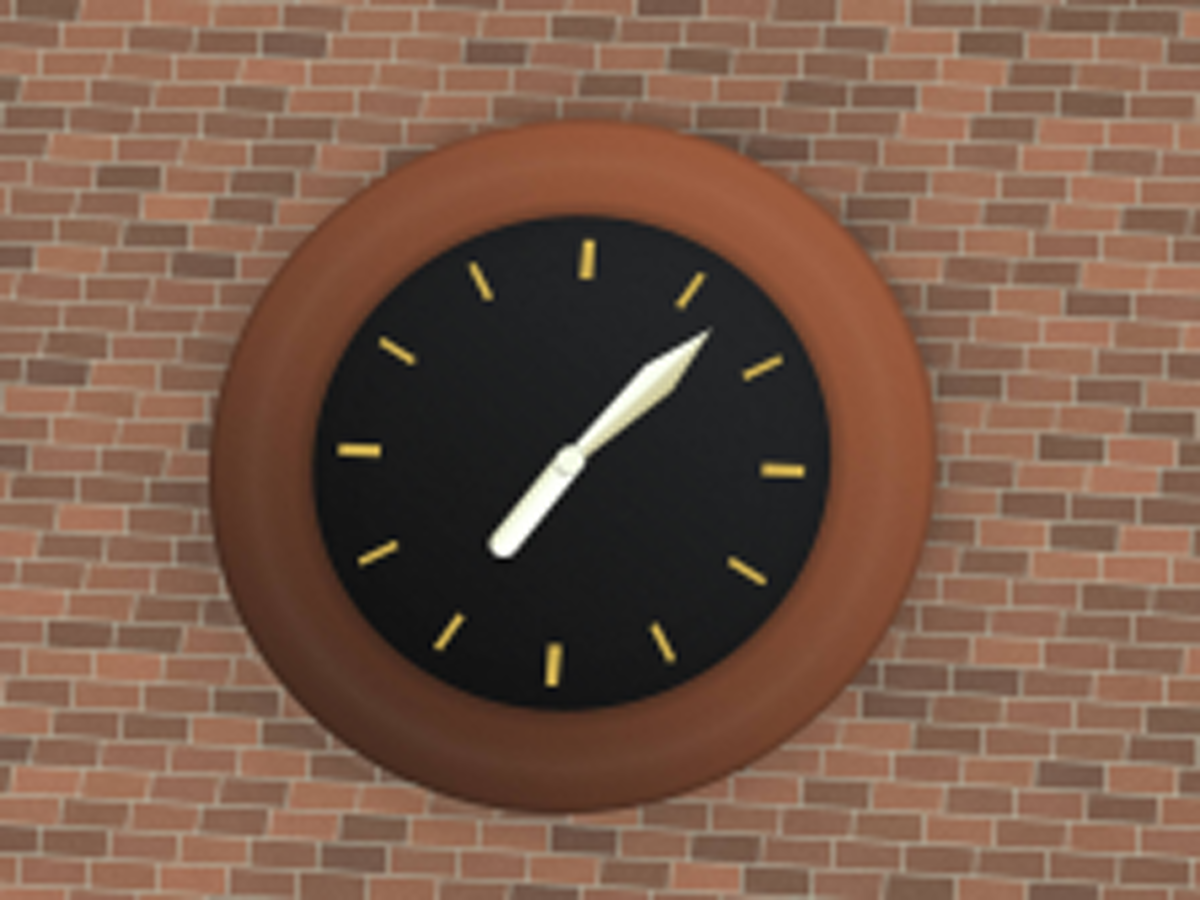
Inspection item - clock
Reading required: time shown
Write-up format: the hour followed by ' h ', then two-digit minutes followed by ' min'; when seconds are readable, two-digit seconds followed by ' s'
7 h 07 min
